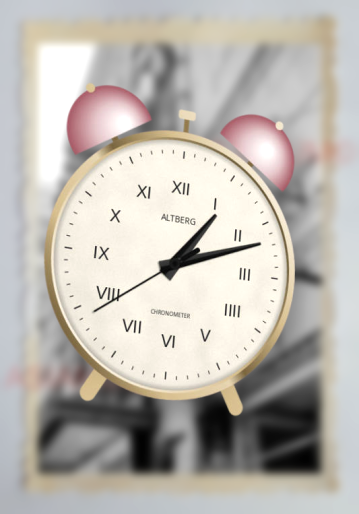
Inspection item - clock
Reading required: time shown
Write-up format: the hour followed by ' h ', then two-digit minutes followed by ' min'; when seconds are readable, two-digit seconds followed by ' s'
1 h 11 min 39 s
